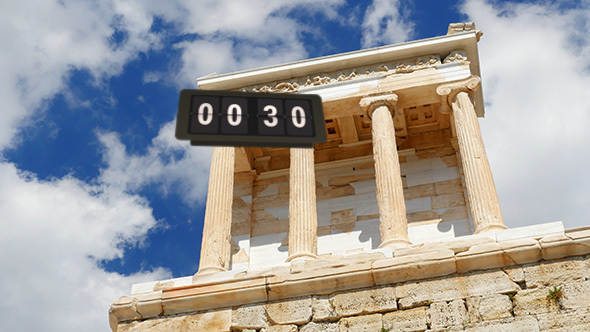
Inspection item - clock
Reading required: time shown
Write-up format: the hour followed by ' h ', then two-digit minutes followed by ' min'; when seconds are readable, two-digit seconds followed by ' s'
0 h 30 min
